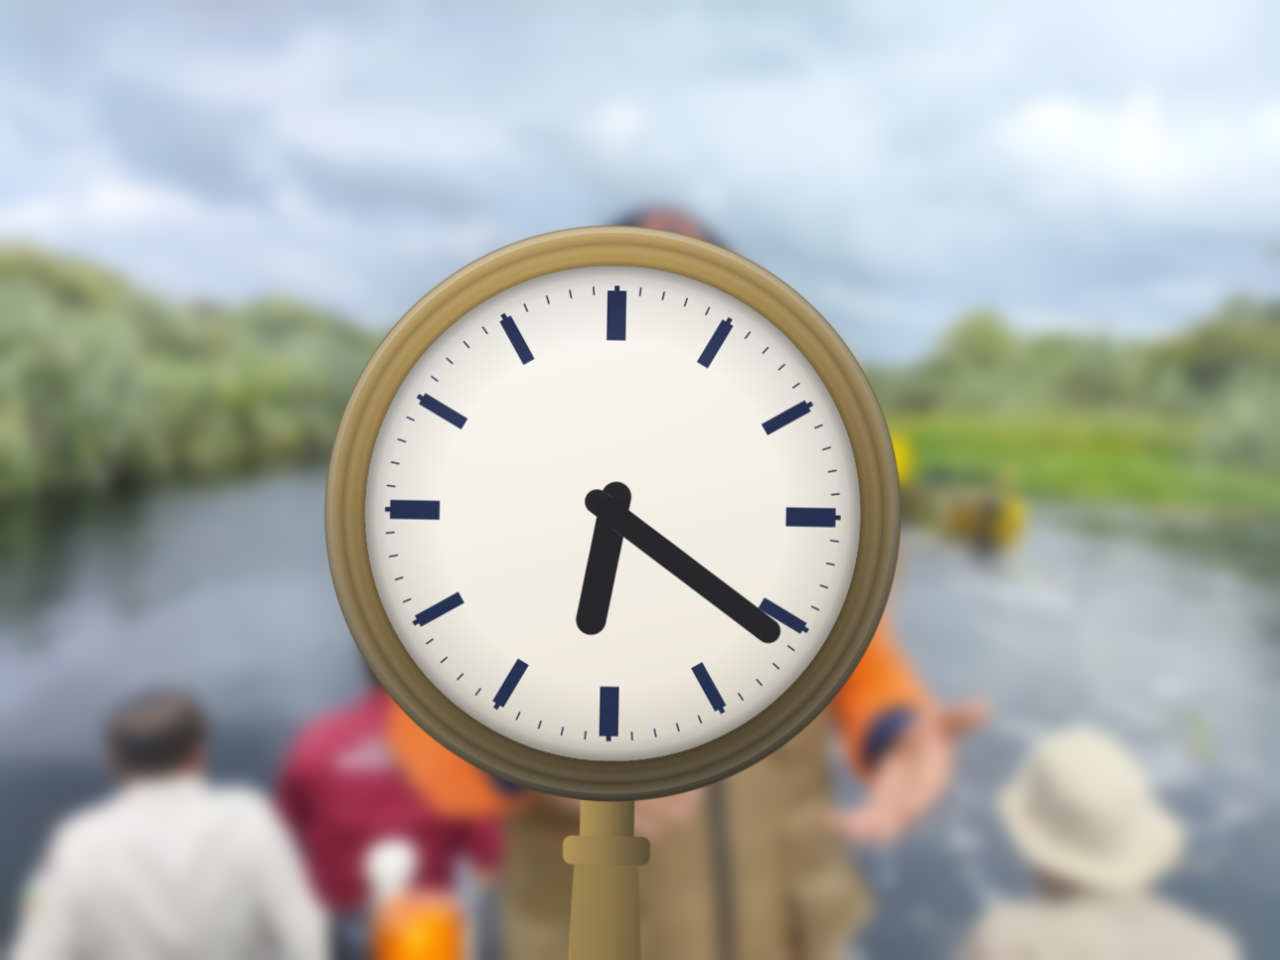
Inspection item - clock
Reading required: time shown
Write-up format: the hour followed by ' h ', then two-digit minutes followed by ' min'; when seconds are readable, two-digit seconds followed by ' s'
6 h 21 min
